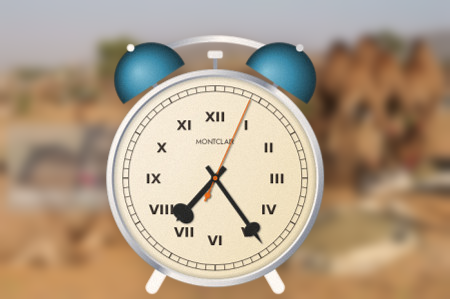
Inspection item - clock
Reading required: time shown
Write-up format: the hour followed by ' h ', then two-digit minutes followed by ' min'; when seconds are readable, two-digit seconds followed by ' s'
7 h 24 min 04 s
